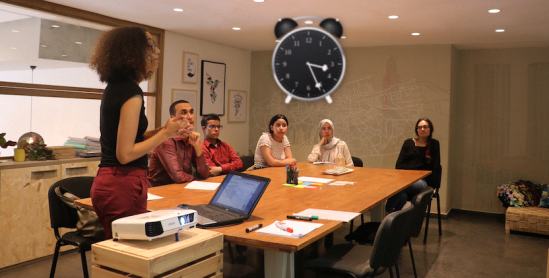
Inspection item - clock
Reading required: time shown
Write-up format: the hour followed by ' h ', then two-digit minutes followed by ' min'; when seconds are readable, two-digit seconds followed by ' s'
3 h 26 min
